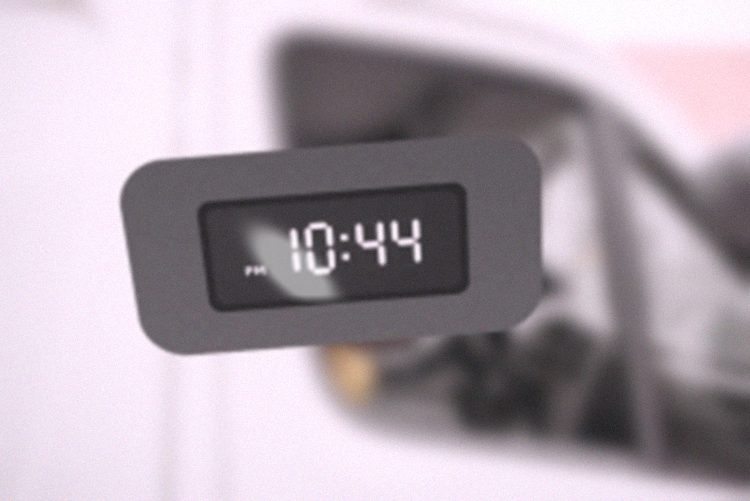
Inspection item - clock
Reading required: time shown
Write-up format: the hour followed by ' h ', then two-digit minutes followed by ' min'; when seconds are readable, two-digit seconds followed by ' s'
10 h 44 min
